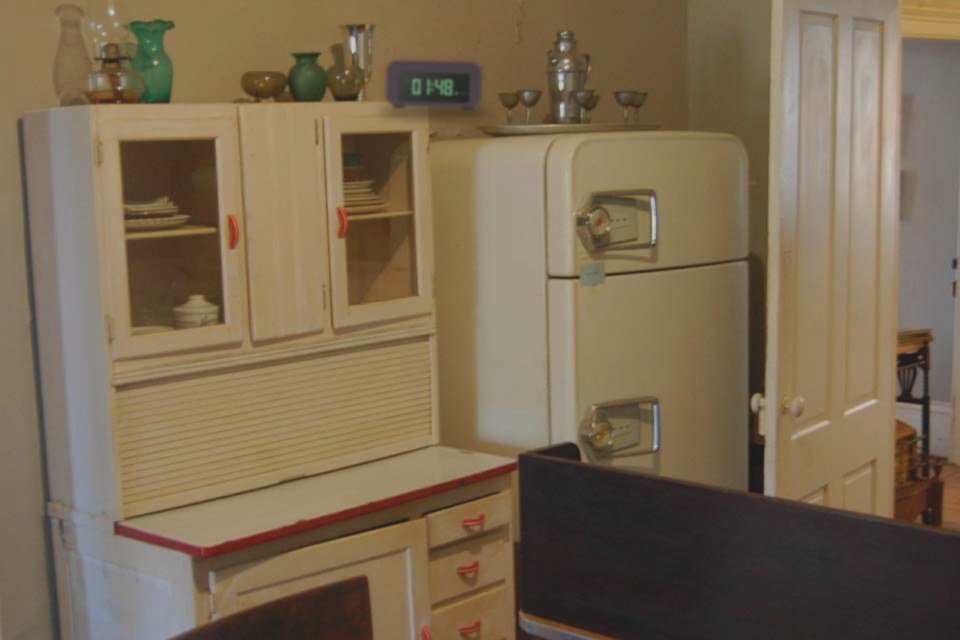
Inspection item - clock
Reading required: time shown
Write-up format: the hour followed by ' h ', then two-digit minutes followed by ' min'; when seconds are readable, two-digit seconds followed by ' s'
1 h 48 min
